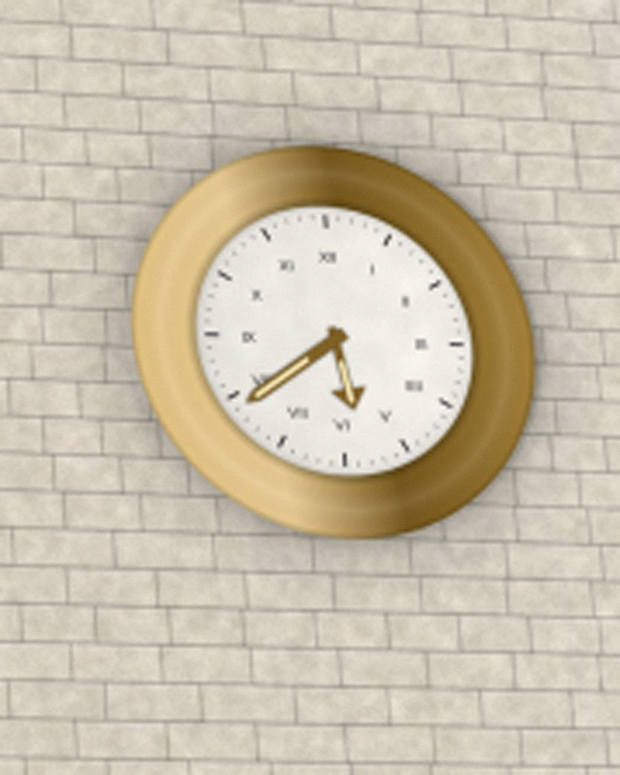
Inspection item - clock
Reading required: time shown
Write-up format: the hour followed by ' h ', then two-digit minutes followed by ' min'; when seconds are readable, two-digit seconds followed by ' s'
5 h 39 min
